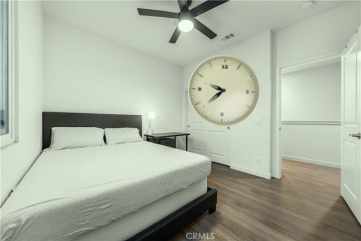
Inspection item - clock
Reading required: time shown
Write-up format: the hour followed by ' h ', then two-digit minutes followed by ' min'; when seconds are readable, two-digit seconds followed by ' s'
9 h 38 min
